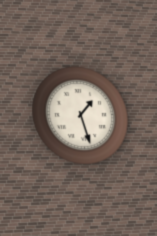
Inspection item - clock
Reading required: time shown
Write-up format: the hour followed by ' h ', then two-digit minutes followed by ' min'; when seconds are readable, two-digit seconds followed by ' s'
1 h 28 min
